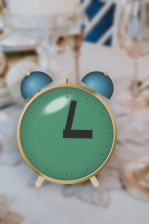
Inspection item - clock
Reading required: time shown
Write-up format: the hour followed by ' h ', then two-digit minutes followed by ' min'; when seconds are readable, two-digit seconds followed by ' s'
3 h 02 min
